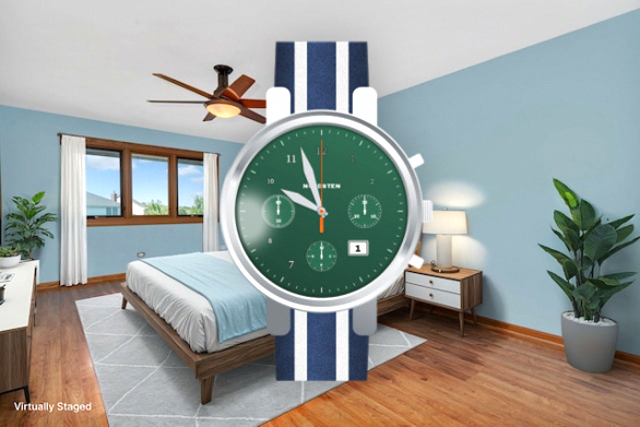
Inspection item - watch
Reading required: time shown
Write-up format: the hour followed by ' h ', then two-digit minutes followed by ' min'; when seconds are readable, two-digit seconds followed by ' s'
9 h 57 min
